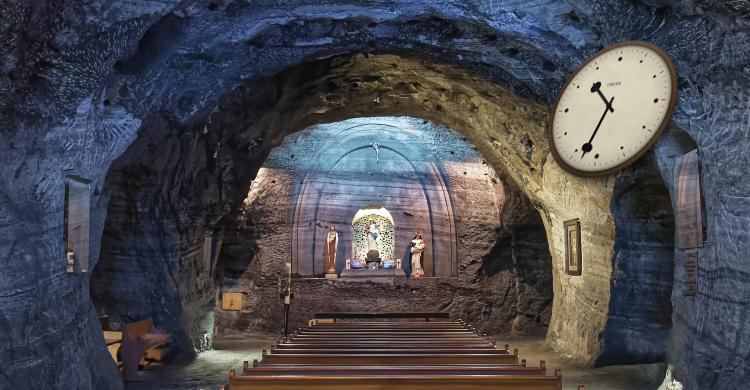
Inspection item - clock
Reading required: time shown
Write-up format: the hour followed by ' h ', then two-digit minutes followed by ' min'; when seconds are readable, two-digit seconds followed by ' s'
10 h 33 min
